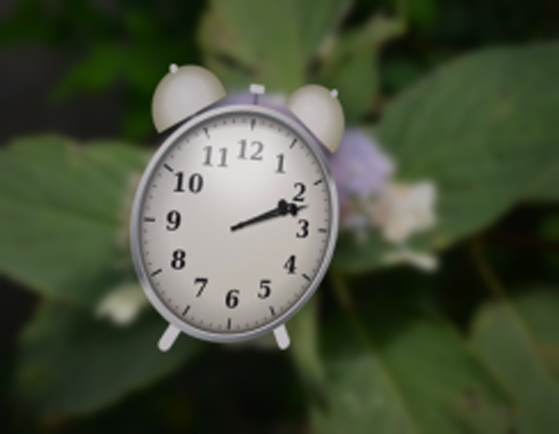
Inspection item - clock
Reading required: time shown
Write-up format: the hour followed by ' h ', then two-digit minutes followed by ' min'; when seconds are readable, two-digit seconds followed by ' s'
2 h 12 min
